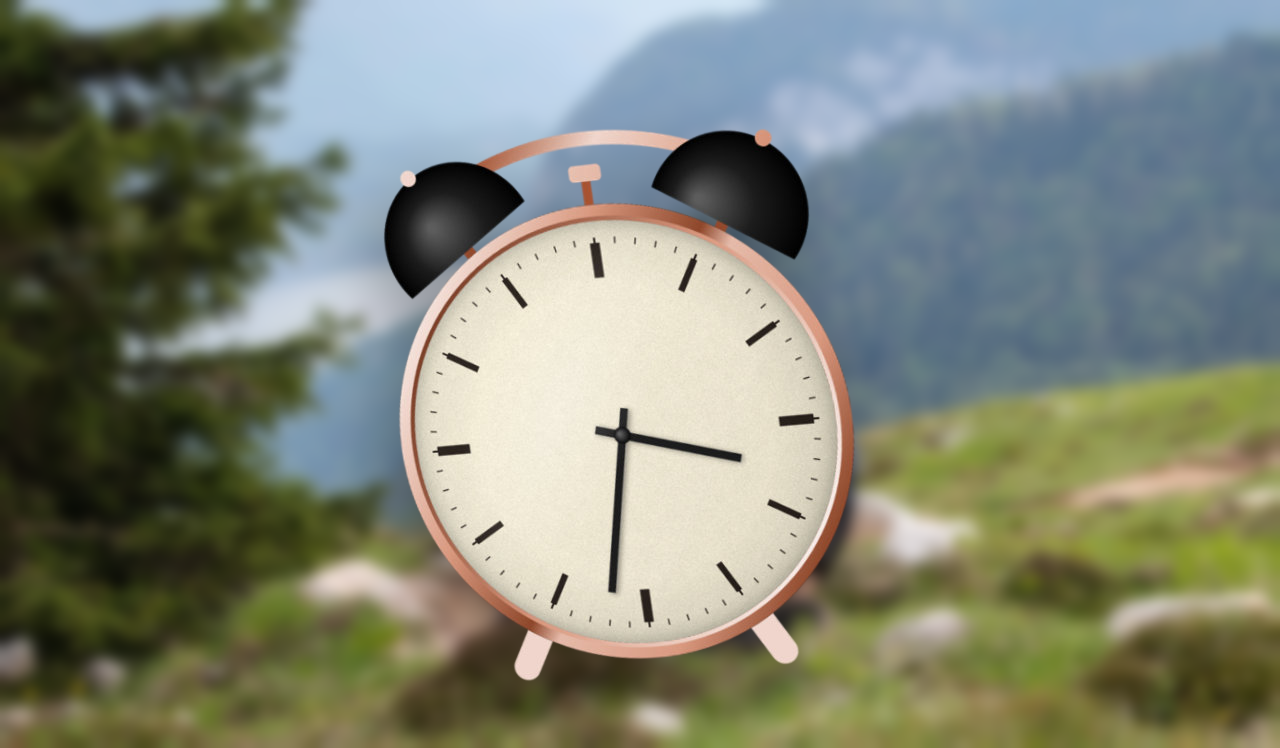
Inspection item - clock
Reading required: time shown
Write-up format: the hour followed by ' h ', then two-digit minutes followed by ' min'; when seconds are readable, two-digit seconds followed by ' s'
3 h 32 min
